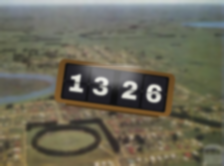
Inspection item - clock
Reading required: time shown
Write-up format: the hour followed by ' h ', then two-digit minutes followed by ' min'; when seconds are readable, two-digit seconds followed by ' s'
13 h 26 min
